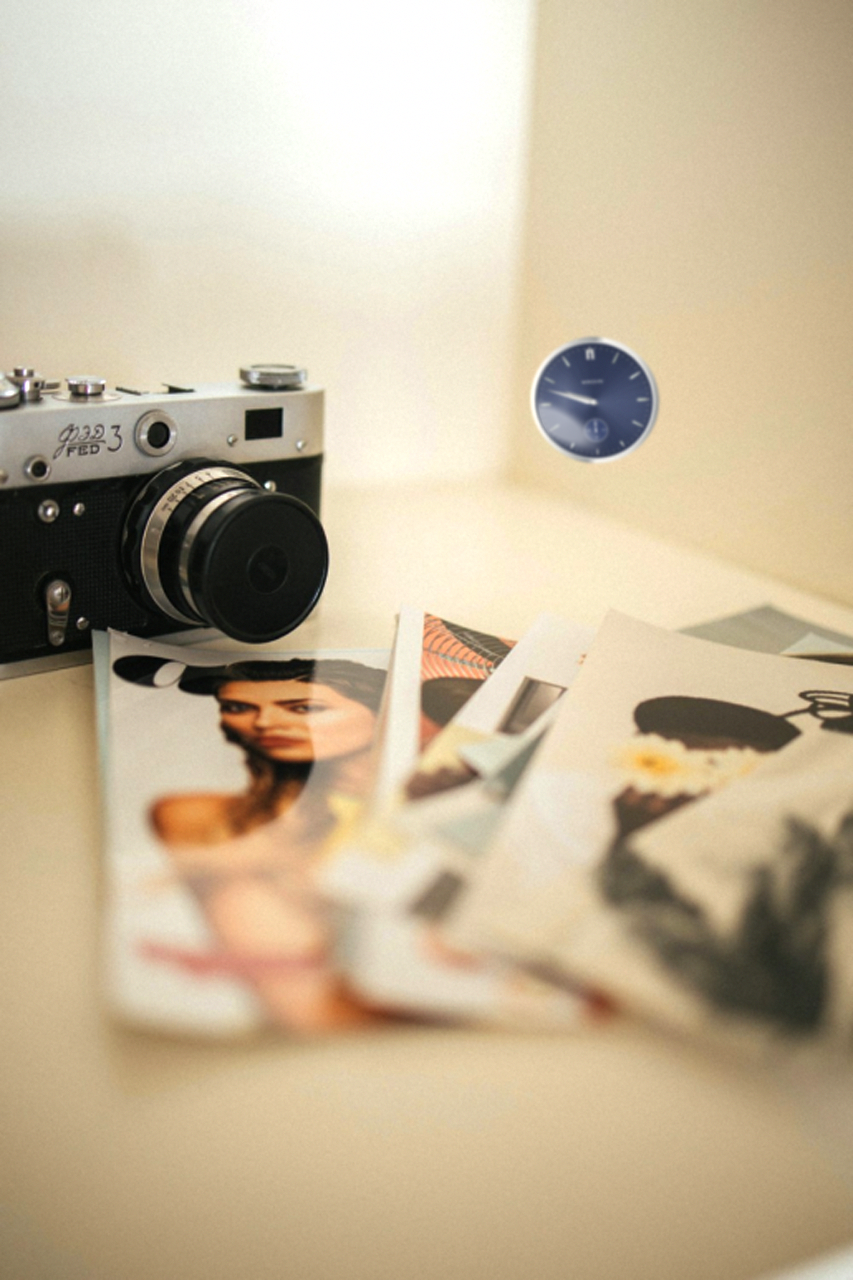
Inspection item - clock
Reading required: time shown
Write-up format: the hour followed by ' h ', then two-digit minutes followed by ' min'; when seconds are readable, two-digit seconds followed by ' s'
9 h 48 min
